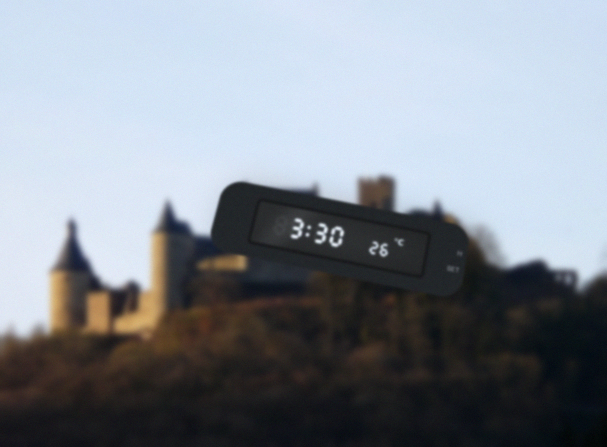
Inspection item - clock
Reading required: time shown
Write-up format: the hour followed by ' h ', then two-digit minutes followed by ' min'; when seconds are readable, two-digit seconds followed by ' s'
3 h 30 min
